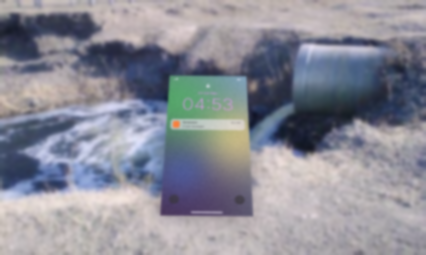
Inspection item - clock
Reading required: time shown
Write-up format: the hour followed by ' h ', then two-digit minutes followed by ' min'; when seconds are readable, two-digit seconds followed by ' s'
4 h 53 min
